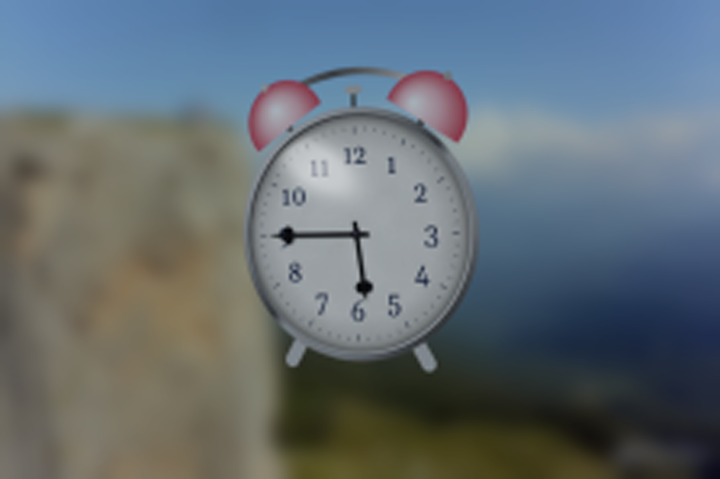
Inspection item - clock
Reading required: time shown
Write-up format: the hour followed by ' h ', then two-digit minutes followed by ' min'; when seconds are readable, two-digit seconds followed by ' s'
5 h 45 min
